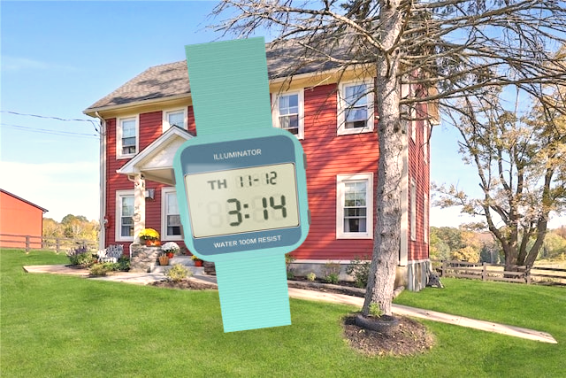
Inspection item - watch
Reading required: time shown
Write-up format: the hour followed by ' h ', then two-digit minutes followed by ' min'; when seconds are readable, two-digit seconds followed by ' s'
3 h 14 min
